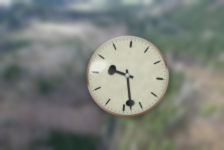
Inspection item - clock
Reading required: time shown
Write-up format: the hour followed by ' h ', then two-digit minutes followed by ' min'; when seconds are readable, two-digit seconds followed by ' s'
9 h 28 min
